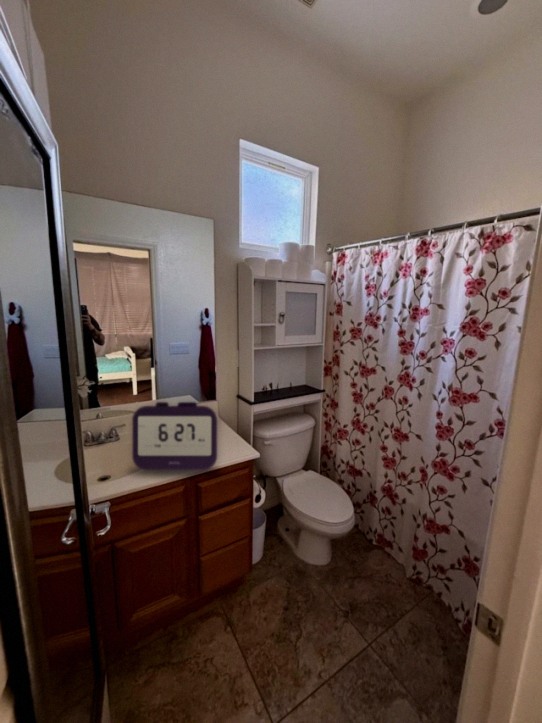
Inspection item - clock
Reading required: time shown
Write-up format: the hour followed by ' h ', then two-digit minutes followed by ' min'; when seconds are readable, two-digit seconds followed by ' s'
6 h 27 min
